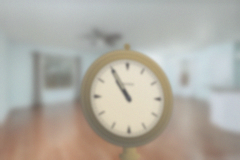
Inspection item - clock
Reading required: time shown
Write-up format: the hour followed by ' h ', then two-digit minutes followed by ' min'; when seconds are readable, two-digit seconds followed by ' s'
10 h 55 min
